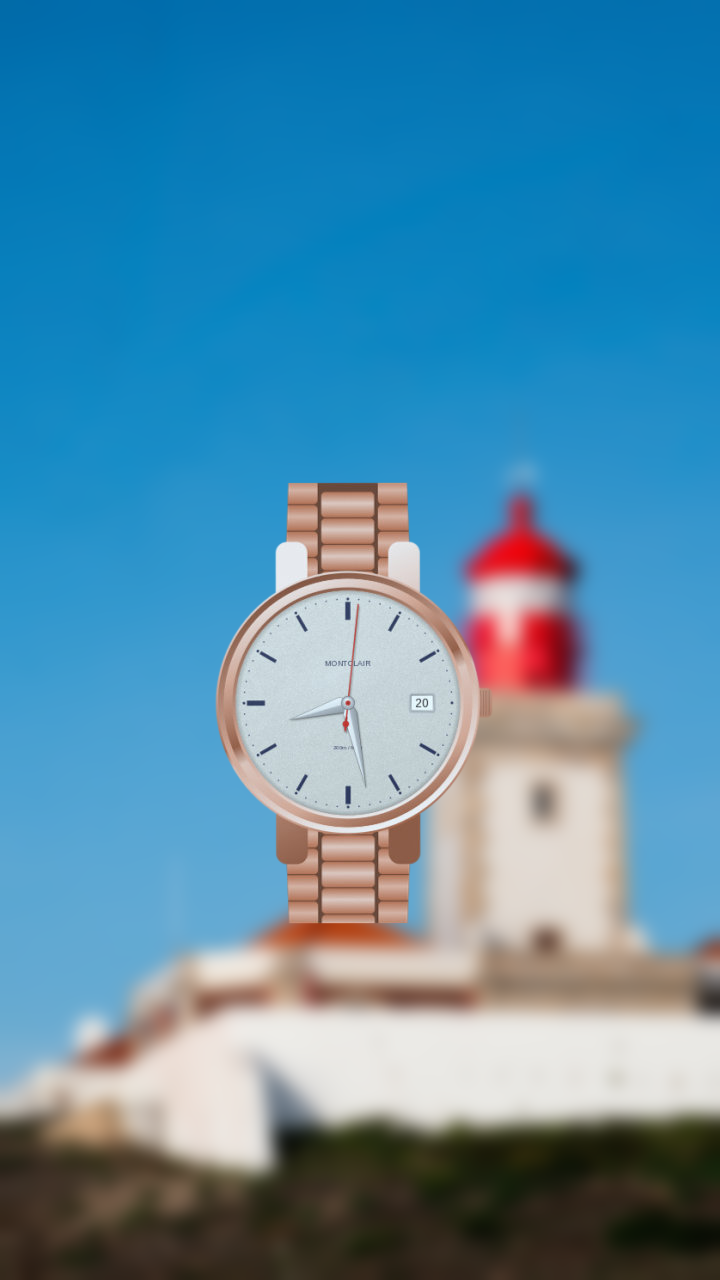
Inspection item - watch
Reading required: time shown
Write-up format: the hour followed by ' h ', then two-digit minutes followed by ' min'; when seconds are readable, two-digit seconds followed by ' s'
8 h 28 min 01 s
